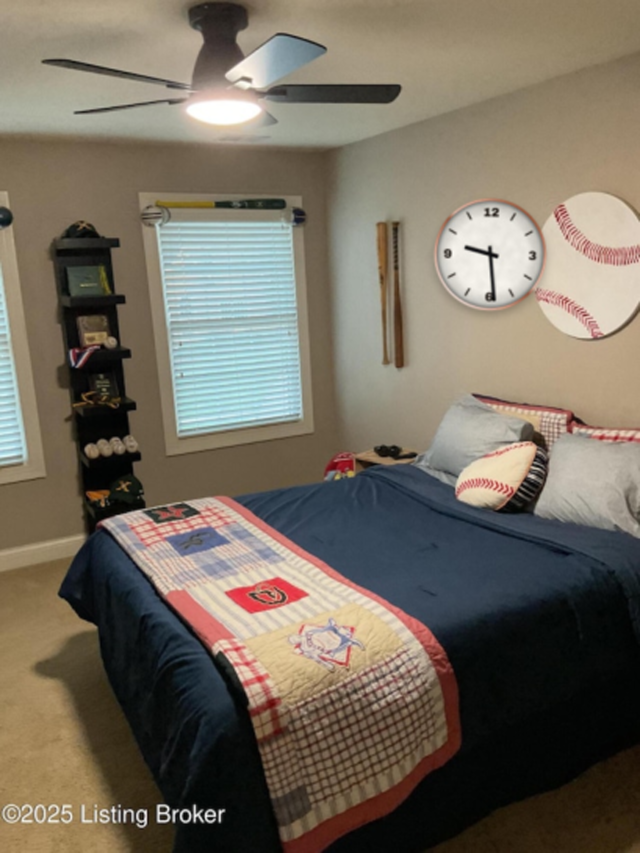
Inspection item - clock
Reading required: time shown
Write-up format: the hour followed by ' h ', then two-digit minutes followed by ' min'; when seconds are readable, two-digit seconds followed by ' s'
9 h 29 min
